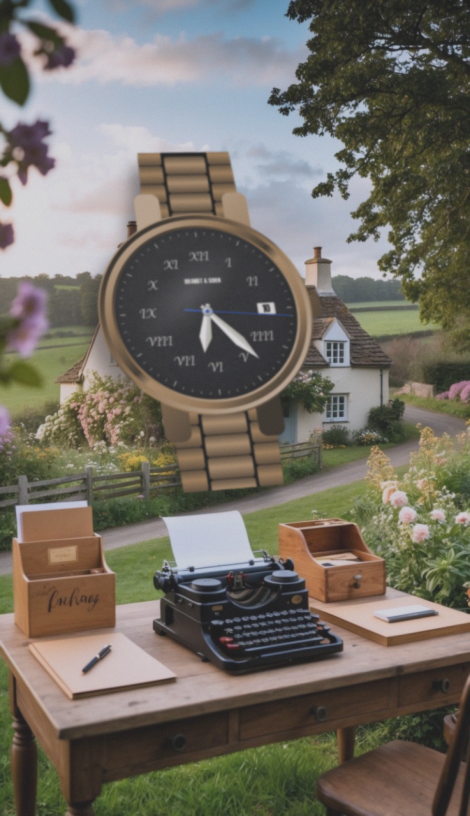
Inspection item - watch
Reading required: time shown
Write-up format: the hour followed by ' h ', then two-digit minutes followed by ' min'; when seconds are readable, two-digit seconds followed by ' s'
6 h 23 min 16 s
